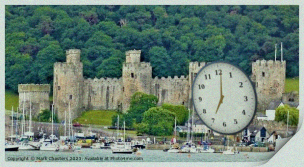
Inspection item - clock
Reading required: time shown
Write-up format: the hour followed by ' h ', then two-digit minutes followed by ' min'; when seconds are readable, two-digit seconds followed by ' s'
7 h 01 min
